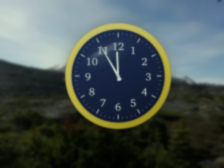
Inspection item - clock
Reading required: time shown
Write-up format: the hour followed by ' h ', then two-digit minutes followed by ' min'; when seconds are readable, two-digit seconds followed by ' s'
11 h 55 min
